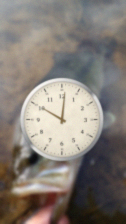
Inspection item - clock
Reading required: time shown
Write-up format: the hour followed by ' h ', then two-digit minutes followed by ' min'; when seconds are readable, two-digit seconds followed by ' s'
10 h 01 min
